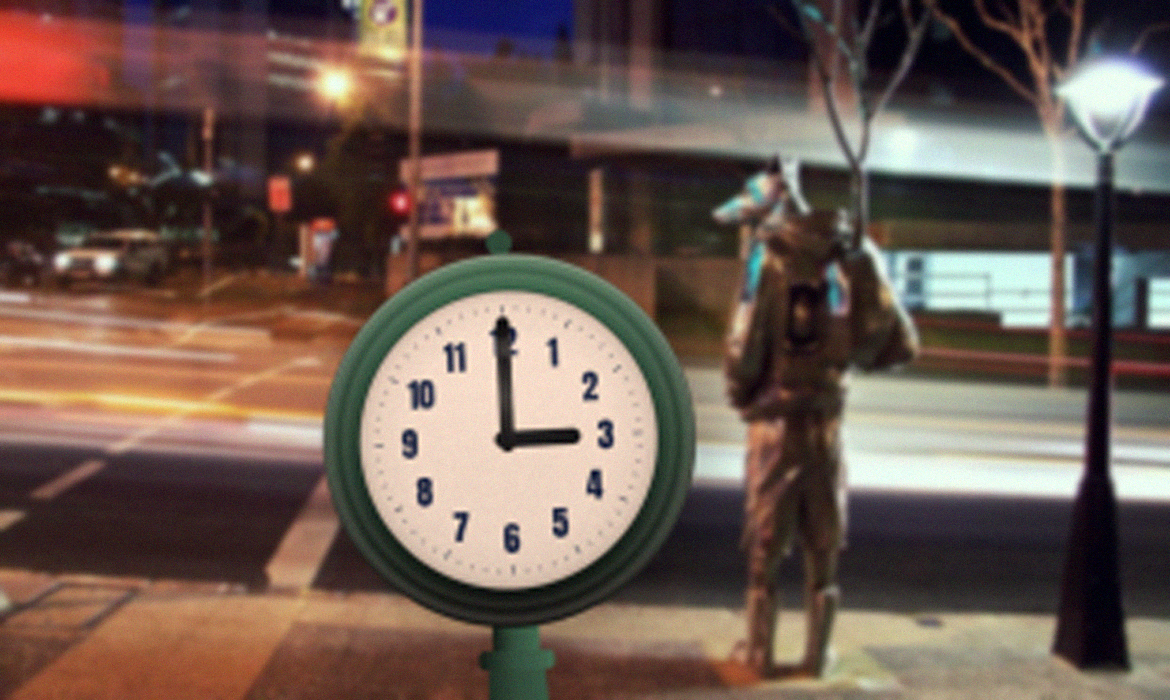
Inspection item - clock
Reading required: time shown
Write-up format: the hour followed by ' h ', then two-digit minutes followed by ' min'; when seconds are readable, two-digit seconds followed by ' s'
3 h 00 min
